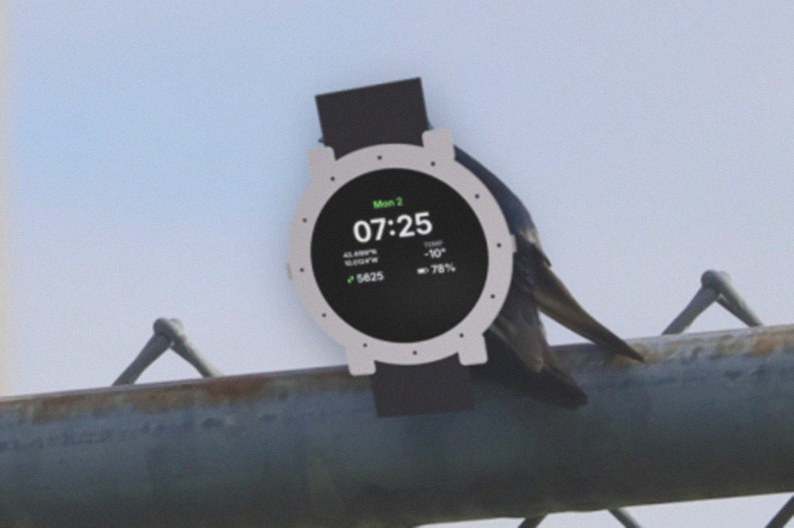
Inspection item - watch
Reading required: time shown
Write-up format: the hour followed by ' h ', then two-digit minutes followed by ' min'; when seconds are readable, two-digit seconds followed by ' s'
7 h 25 min
